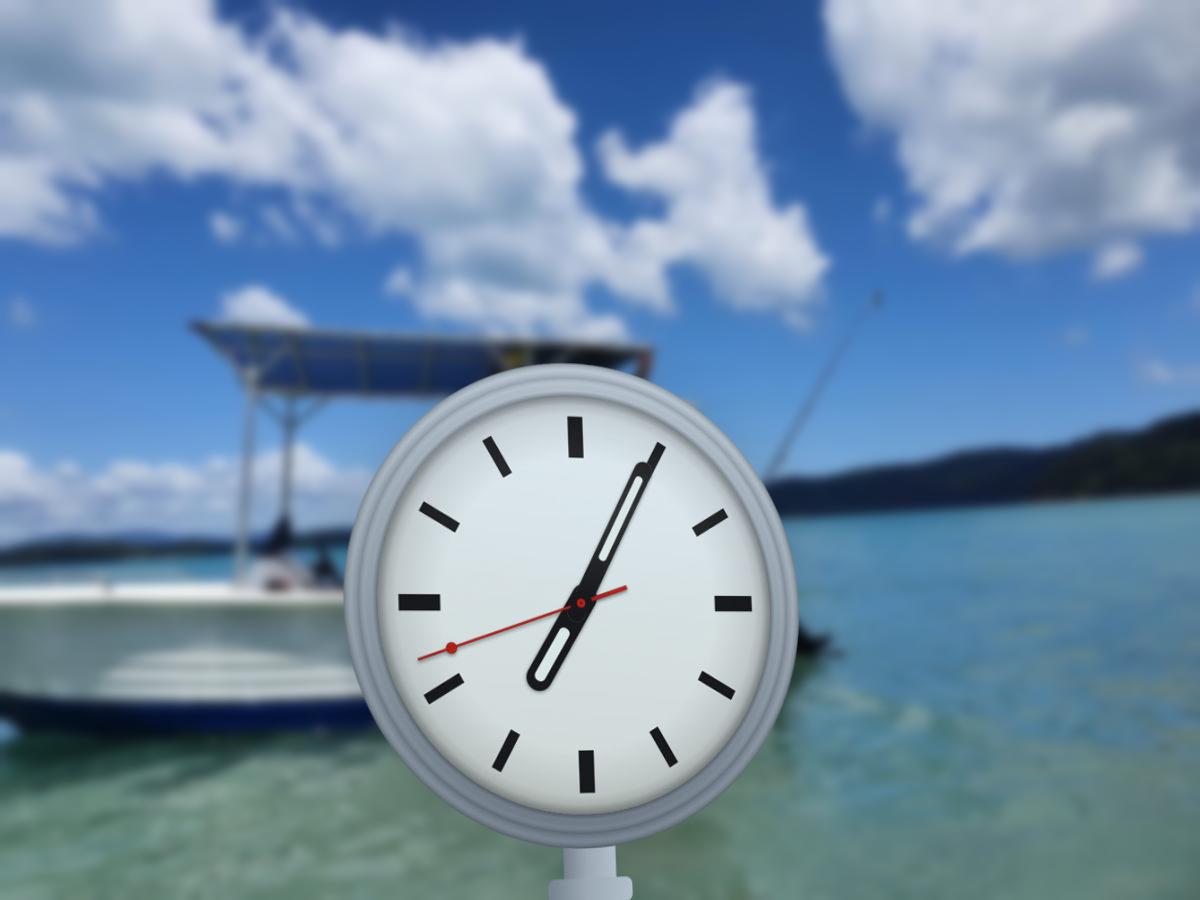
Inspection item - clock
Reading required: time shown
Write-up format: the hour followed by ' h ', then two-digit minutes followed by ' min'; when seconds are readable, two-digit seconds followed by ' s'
7 h 04 min 42 s
